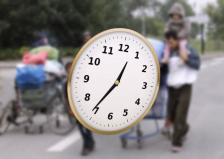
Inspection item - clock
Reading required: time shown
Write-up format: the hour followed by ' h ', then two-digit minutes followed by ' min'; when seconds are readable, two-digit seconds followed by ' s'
12 h 36 min
